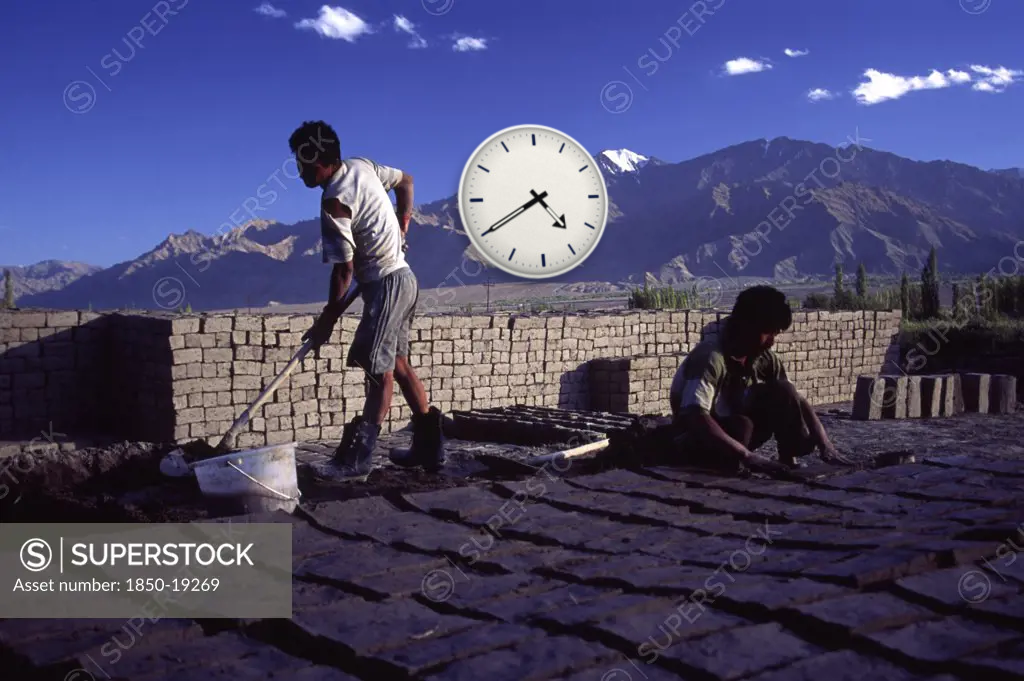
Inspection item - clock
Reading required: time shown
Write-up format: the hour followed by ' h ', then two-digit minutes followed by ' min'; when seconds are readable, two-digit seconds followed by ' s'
4 h 40 min
